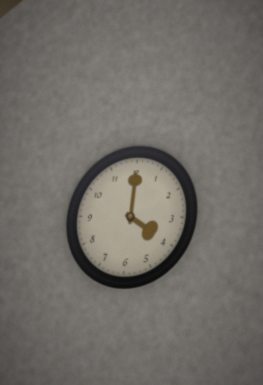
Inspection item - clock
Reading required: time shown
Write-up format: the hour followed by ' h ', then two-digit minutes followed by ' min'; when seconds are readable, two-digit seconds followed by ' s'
4 h 00 min
